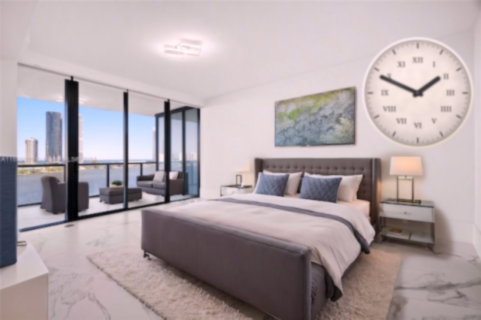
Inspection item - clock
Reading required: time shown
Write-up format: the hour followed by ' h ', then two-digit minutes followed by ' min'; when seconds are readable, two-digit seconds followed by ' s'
1 h 49 min
